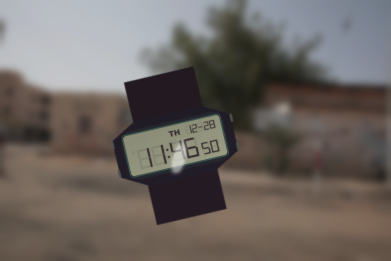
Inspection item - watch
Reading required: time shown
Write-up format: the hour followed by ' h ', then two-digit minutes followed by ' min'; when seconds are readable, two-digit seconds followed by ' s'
11 h 46 min 50 s
